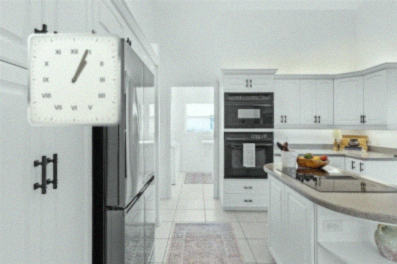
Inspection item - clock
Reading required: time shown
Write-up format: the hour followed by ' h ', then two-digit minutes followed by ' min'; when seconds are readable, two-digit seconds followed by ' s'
1 h 04 min
